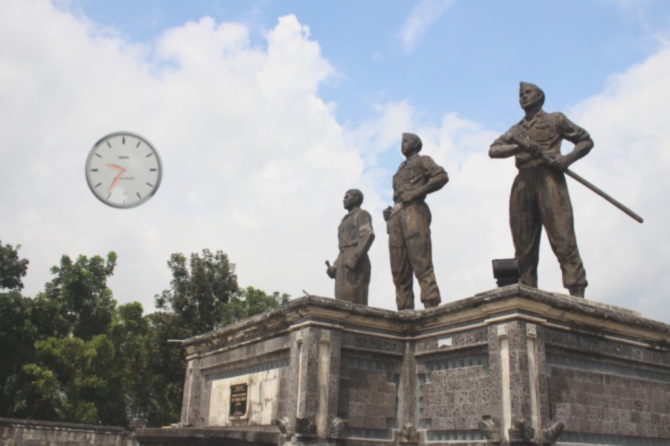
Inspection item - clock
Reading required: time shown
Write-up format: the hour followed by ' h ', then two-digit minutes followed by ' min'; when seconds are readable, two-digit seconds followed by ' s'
9 h 36 min
